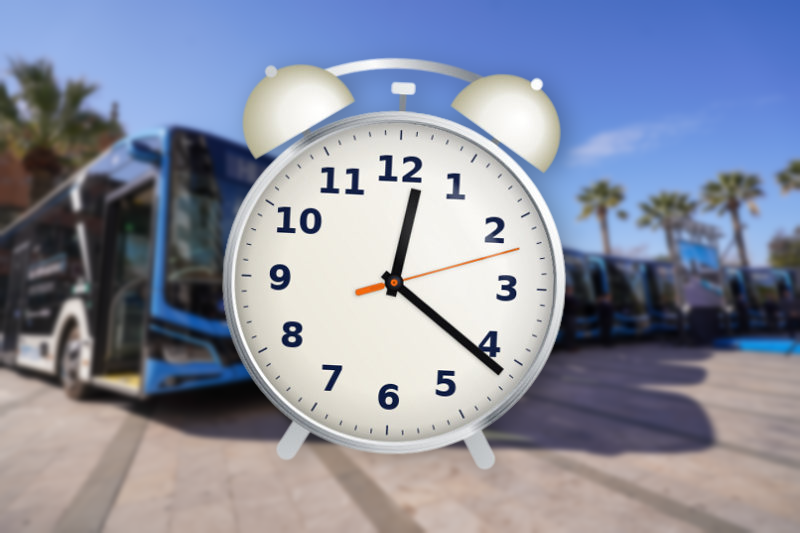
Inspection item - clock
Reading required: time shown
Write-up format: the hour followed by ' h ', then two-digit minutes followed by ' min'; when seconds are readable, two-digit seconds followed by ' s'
12 h 21 min 12 s
